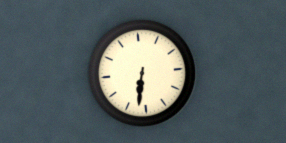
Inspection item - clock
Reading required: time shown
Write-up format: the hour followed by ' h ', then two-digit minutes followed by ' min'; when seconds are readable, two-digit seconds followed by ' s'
6 h 32 min
